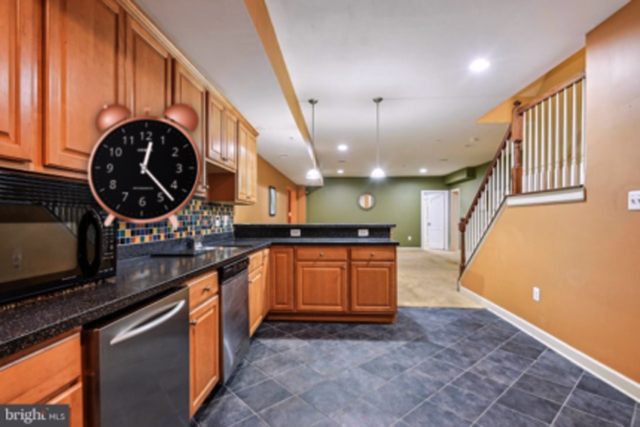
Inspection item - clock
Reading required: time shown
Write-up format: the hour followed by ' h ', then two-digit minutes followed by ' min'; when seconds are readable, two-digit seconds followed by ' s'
12 h 23 min
